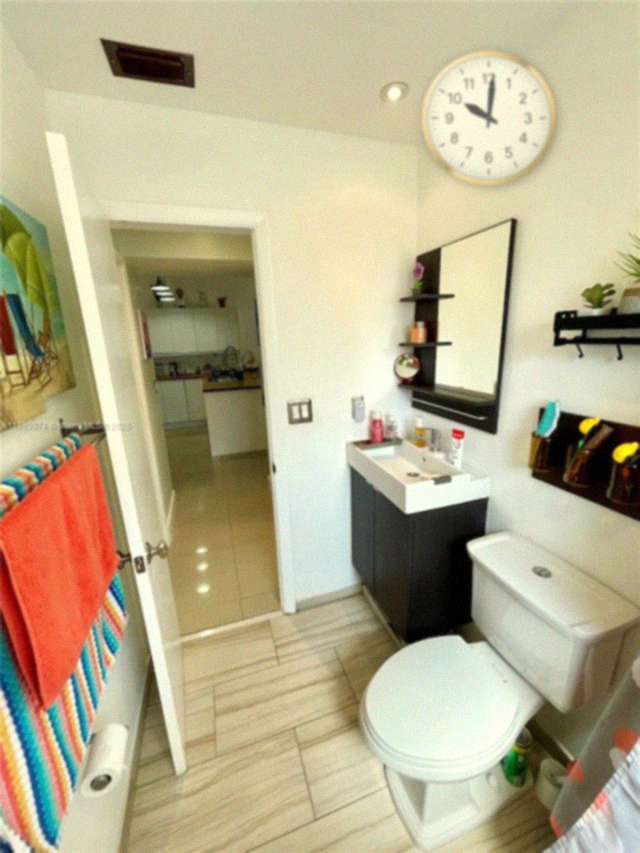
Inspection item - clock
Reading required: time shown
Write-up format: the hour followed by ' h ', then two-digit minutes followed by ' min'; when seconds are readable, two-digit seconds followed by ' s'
10 h 01 min
